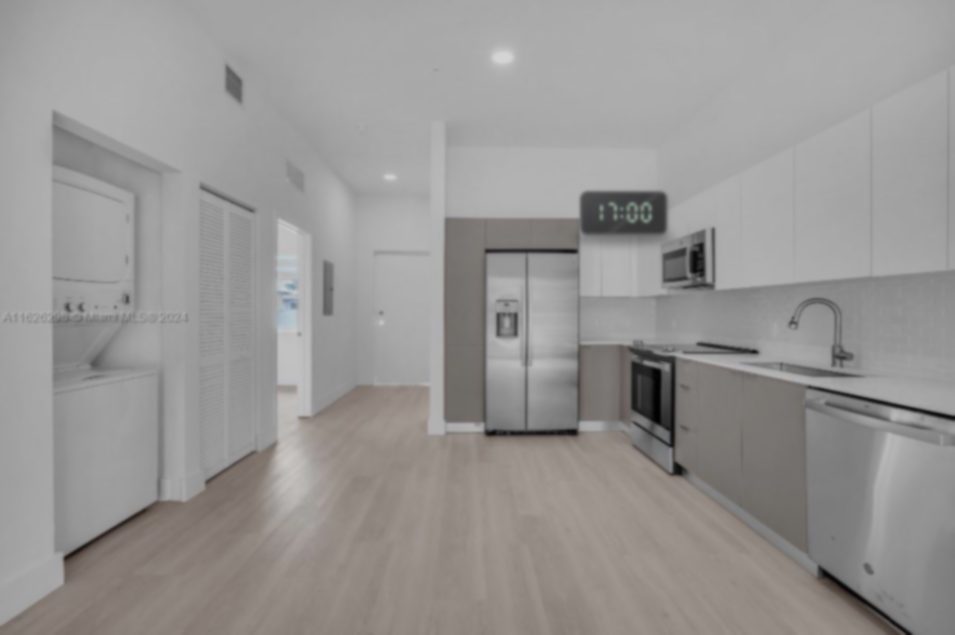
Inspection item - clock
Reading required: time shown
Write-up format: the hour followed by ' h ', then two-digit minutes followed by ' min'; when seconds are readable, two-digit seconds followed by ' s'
17 h 00 min
